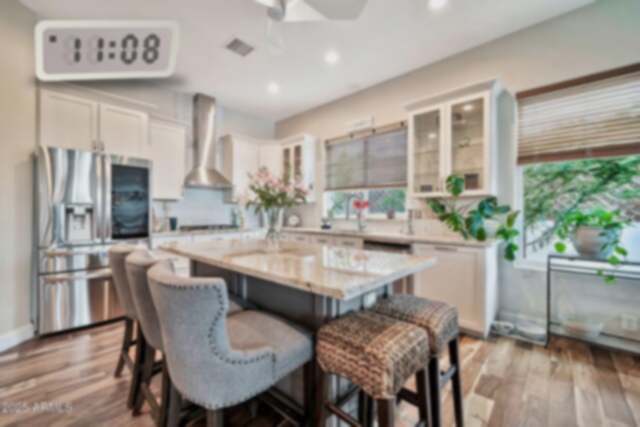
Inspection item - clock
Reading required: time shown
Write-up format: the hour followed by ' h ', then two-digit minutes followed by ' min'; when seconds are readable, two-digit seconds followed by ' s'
11 h 08 min
